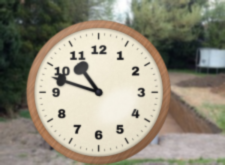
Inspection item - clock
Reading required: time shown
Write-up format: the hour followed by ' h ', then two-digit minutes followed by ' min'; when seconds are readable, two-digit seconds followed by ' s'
10 h 48 min
